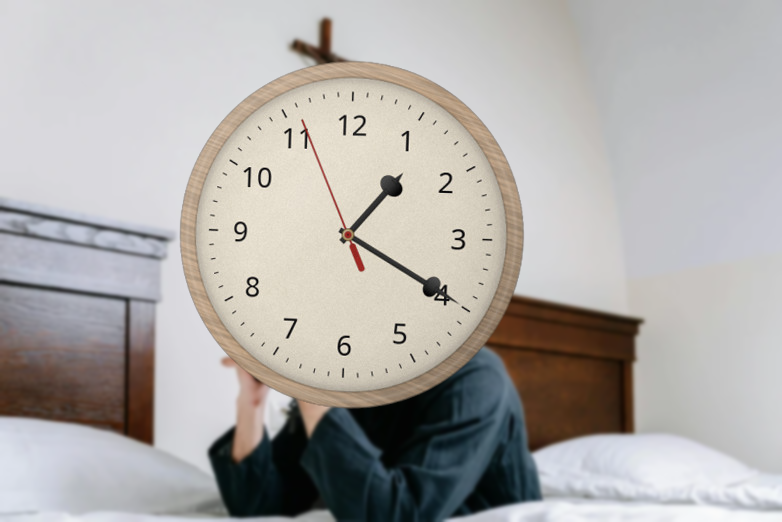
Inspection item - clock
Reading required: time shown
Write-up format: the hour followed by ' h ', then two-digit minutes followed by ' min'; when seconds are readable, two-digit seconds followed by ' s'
1 h 19 min 56 s
